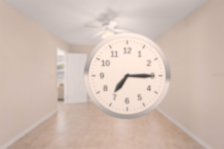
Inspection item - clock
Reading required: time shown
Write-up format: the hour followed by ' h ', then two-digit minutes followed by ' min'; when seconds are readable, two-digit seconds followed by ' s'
7 h 15 min
